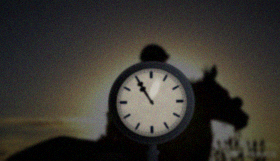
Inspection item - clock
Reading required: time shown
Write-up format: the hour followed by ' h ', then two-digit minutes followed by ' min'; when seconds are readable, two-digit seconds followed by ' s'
10 h 55 min
